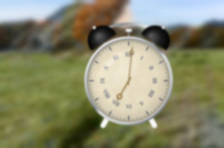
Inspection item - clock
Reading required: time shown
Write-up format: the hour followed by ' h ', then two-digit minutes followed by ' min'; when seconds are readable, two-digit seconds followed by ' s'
7 h 01 min
